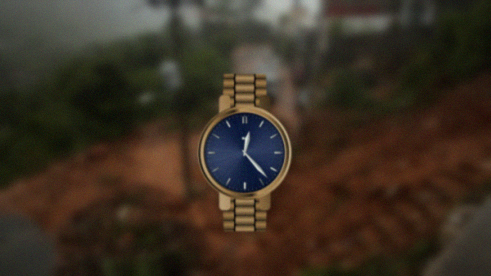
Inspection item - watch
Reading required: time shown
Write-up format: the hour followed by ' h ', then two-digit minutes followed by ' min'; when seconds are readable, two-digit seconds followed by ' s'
12 h 23 min
